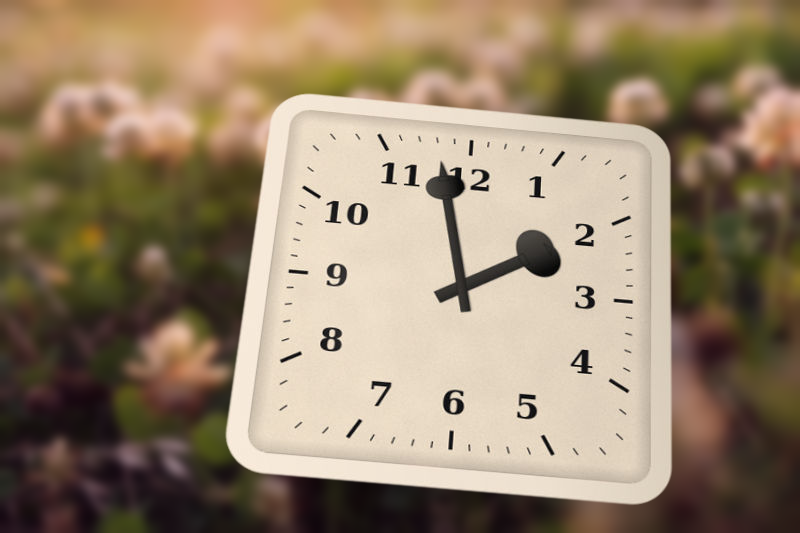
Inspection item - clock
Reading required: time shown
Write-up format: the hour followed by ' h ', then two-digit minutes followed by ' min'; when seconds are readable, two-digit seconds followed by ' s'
1 h 58 min
